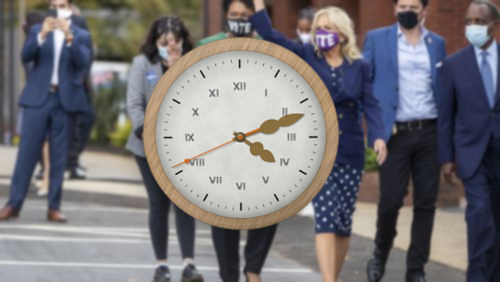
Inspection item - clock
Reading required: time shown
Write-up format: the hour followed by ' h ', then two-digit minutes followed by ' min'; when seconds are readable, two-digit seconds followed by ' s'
4 h 11 min 41 s
